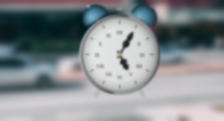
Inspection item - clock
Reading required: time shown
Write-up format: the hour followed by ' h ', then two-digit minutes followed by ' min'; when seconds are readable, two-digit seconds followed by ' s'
5 h 05 min
